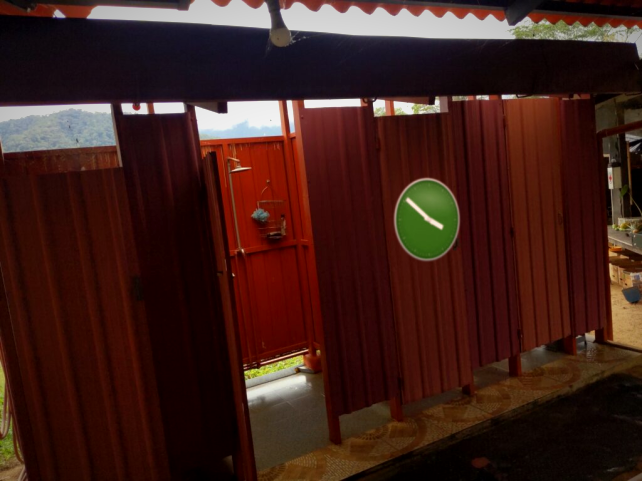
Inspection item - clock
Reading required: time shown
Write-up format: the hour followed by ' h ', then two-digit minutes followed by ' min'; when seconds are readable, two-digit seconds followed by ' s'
3 h 51 min
